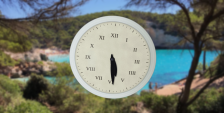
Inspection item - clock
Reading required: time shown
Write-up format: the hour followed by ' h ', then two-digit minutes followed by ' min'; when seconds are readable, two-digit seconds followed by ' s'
5 h 29 min
